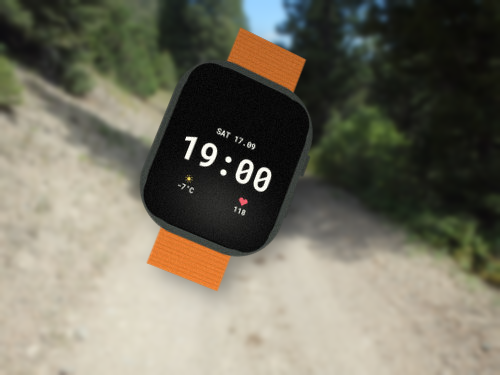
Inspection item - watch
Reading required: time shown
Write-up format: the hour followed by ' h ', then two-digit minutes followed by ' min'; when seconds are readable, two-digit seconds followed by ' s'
19 h 00 min
